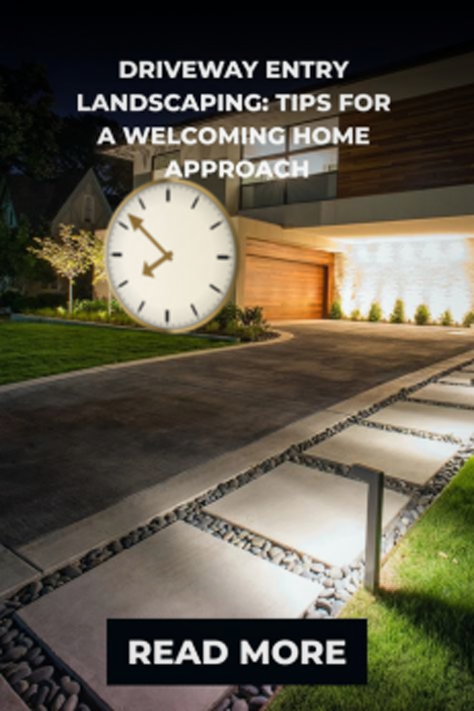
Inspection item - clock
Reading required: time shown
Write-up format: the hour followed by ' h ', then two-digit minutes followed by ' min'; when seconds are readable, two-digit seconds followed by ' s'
7 h 52 min
